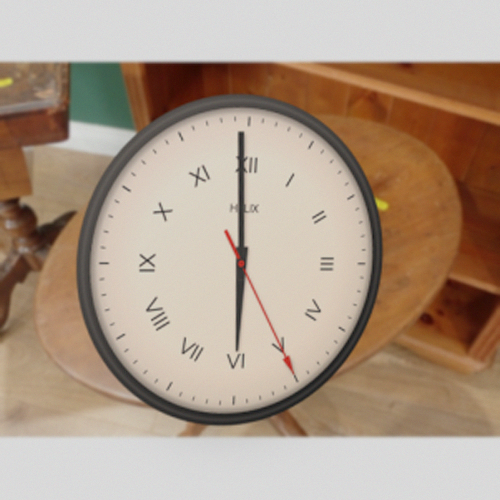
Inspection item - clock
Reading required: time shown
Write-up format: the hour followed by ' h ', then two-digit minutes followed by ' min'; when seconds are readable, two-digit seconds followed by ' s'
5 h 59 min 25 s
